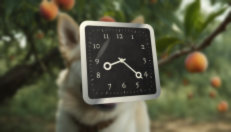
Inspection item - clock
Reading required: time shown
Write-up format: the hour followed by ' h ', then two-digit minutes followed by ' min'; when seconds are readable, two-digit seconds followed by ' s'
8 h 22 min
